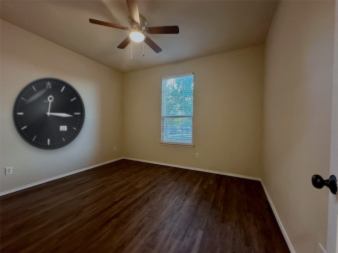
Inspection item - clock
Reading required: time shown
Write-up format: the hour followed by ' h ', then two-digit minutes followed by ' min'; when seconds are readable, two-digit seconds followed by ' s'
12 h 16 min
